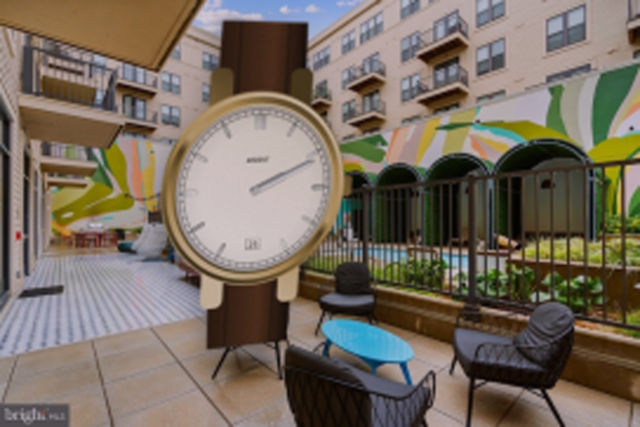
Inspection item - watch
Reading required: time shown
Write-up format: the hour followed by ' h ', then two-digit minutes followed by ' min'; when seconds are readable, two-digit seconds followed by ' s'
2 h 11 min
